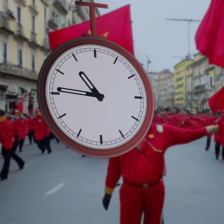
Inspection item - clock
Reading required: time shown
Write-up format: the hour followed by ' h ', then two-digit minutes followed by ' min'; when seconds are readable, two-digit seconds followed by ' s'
10 h 46 min
